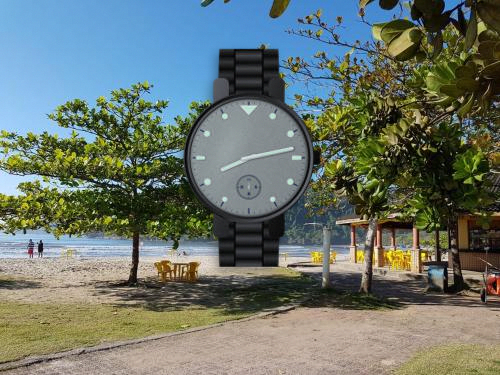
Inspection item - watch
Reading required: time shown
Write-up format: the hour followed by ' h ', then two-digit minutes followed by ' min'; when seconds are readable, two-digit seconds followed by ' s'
8 h 13 min
